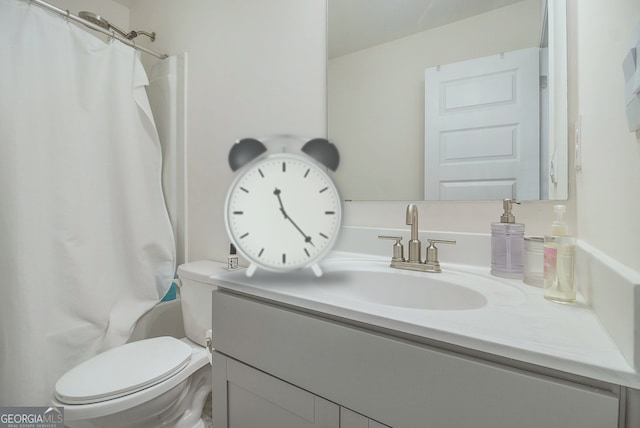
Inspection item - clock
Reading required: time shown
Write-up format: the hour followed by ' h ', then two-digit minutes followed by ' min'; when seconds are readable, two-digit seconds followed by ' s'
11 h 23 min
